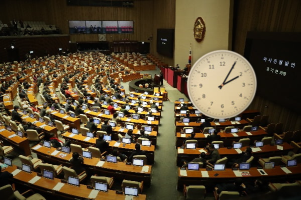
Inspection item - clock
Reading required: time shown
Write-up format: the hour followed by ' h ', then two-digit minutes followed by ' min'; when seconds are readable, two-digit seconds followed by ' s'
2 h 05 min
